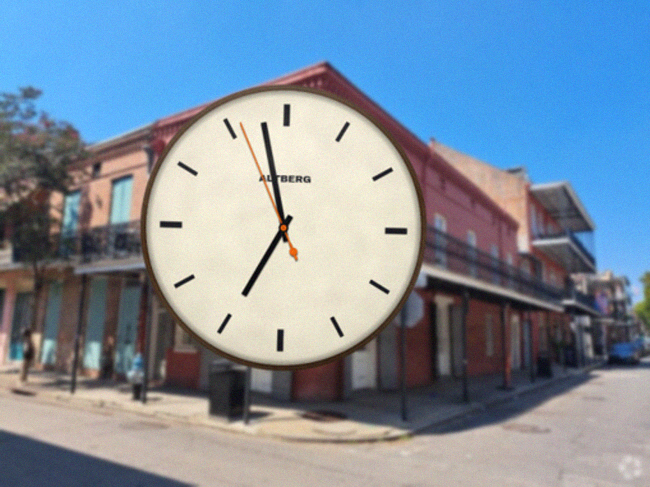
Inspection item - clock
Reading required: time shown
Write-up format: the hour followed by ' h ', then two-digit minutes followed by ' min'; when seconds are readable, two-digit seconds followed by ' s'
6 h 57 min 56 s
